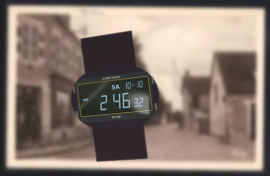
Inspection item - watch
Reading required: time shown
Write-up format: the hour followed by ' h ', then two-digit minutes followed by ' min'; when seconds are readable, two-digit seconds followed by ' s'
2 h 46 min 32 s
